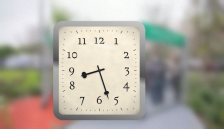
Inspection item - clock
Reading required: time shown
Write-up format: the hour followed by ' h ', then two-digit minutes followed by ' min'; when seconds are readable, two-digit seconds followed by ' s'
8 h 27 min
